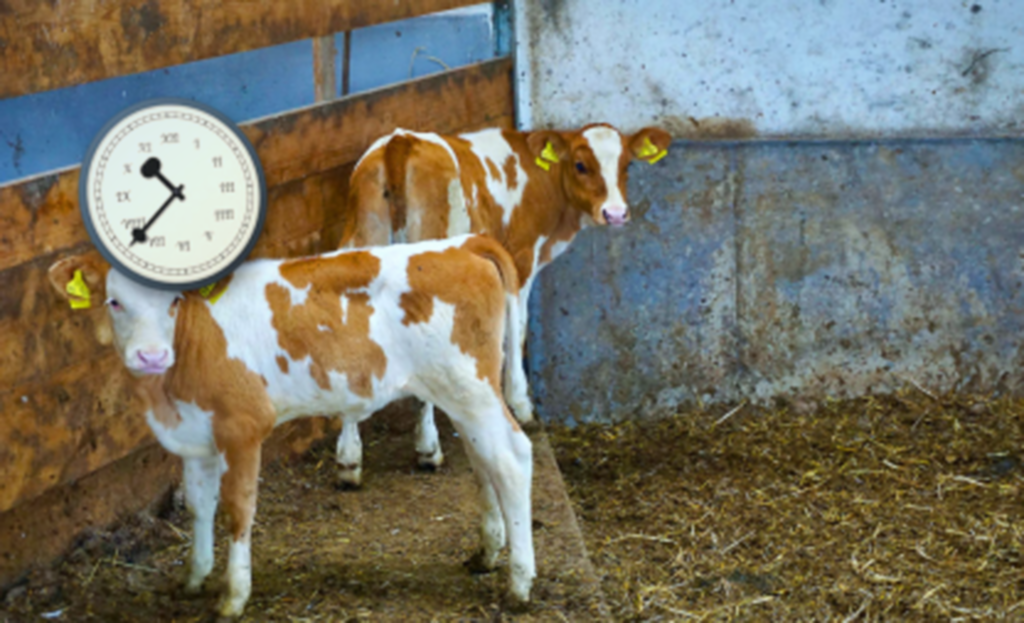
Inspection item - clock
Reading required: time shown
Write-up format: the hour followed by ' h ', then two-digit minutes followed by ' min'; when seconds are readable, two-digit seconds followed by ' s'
10 h 38 min
